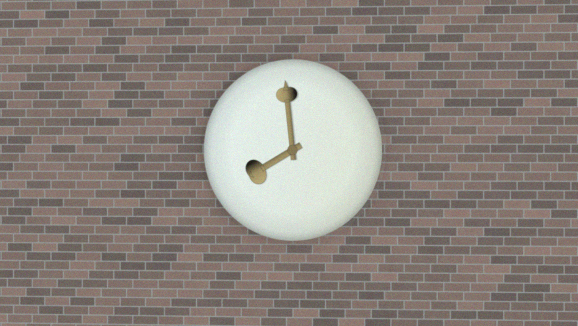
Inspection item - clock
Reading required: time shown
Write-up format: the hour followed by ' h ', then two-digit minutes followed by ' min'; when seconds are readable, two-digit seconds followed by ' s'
7 h 59 min
